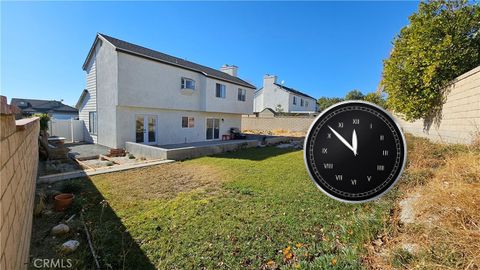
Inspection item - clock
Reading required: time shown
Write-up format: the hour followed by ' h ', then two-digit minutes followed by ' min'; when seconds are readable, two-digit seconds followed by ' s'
11 h 52 min
